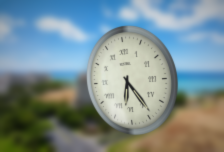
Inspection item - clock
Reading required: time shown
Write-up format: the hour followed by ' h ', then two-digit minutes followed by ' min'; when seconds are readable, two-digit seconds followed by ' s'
6 h 24 min
